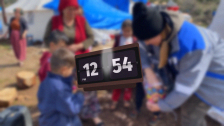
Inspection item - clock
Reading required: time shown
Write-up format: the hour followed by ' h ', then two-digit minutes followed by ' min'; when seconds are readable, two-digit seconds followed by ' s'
12 h 54 min
